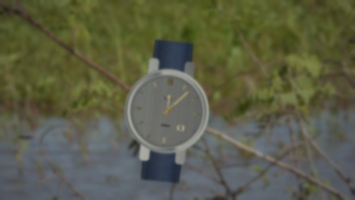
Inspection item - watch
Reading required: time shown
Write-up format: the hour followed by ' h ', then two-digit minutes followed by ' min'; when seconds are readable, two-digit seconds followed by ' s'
12 h 07 min
